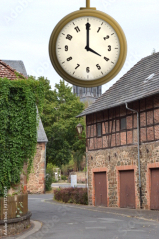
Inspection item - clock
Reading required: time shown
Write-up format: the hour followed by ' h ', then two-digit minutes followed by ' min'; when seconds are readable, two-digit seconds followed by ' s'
4 h 00 min
